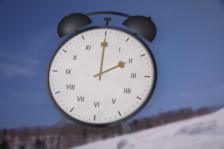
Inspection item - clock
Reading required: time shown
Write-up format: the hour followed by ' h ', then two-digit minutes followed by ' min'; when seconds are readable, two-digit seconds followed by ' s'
2 h 00 min
